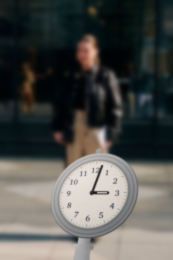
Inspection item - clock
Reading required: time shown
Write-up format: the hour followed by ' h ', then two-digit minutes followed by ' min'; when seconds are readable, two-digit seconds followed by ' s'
3 h 02 min
